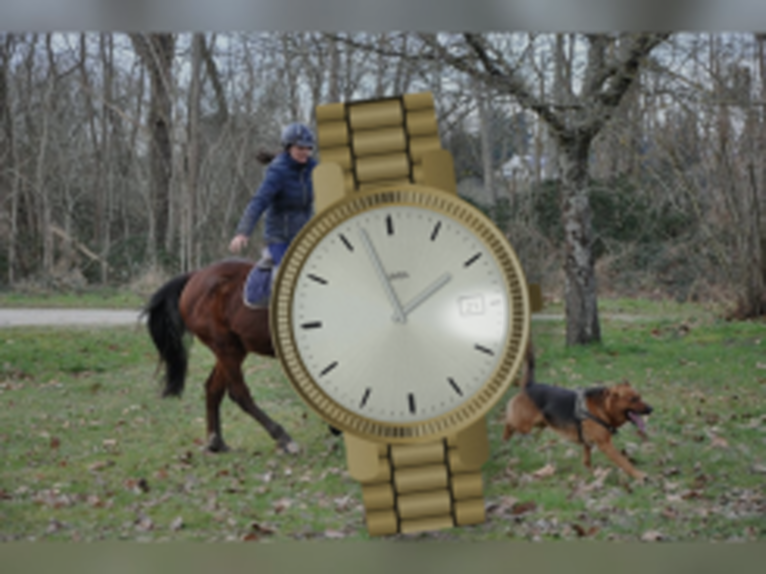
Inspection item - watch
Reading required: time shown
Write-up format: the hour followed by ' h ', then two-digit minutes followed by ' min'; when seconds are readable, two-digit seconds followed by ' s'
1 h 57 min
